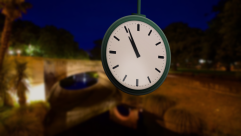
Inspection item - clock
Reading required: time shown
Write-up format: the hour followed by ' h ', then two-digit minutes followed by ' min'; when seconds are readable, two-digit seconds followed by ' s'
10 h 56 min
